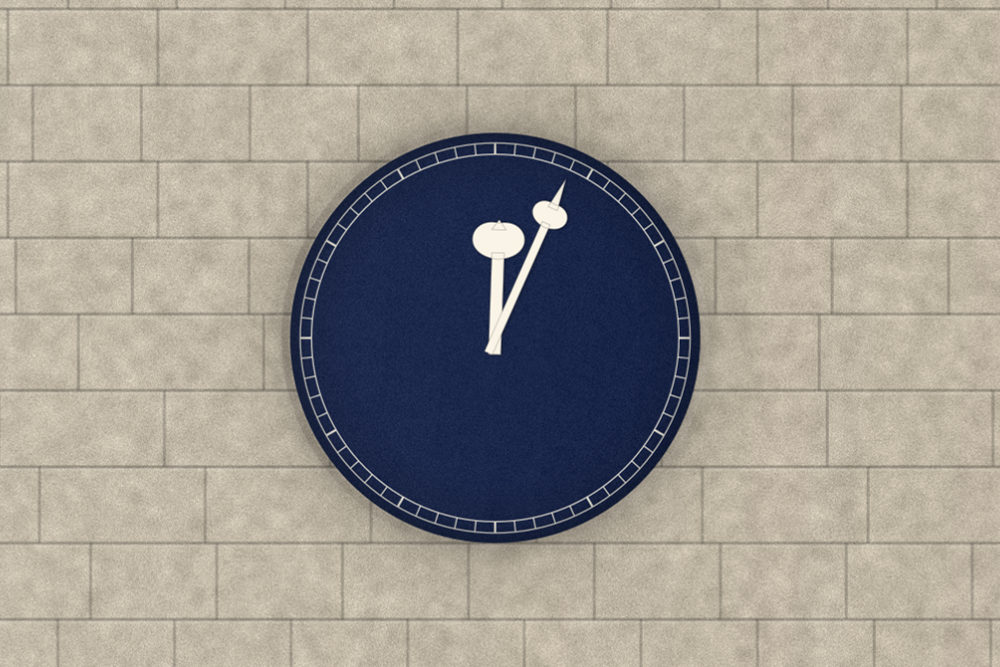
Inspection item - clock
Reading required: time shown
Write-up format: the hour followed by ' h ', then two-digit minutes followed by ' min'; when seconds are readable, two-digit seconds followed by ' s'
12 h 04 min
